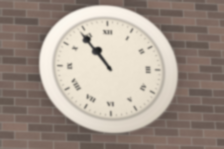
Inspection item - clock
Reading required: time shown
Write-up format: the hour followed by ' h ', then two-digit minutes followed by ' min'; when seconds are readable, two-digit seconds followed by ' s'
10 h 54 min
